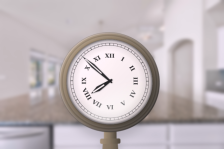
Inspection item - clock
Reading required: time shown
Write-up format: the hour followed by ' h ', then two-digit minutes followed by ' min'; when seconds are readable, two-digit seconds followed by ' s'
7 h 52 min
